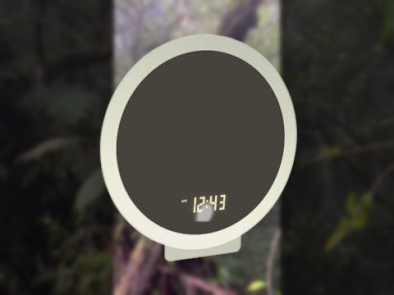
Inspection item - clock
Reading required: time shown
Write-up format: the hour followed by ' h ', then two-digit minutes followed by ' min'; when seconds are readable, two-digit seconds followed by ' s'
12 h 43 min
